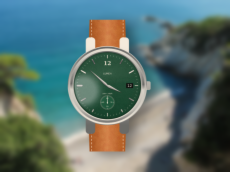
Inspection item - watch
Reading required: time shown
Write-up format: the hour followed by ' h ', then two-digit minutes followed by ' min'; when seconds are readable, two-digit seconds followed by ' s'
3 h 52 min
